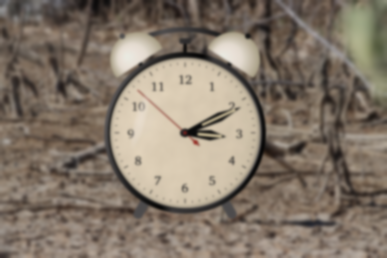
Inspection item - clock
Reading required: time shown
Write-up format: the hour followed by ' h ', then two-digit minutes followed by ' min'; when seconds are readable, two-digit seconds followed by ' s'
3 h 10 min 52 s
